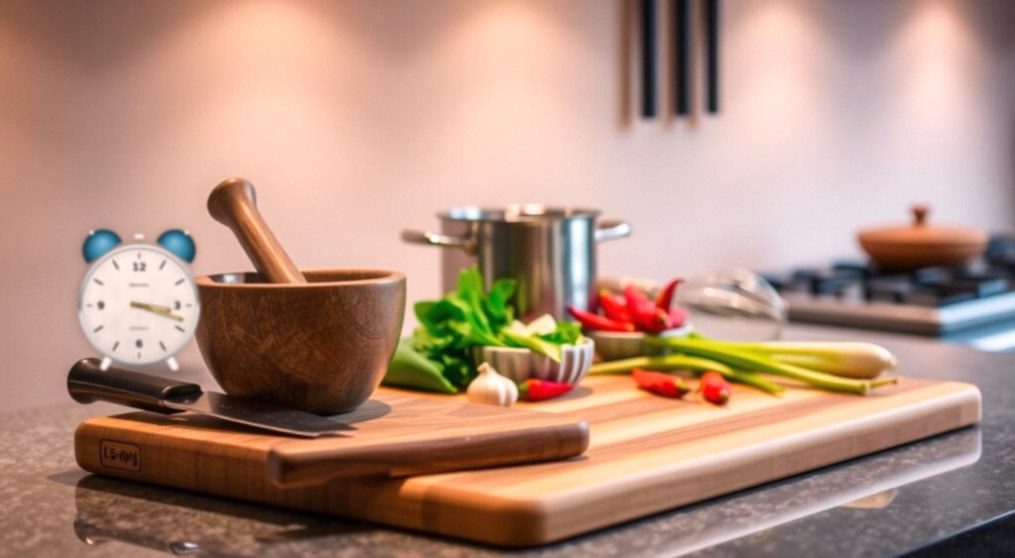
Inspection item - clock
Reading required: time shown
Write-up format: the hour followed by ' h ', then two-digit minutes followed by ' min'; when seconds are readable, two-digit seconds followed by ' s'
3 h 18 min
